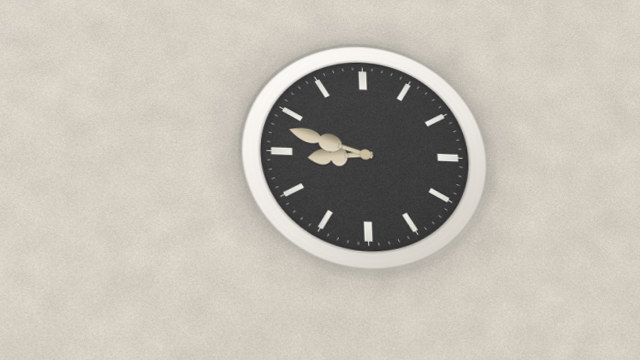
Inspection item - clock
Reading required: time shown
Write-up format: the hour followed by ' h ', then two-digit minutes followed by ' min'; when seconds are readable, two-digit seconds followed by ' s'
8 h 48 min
